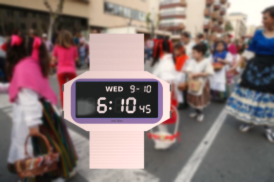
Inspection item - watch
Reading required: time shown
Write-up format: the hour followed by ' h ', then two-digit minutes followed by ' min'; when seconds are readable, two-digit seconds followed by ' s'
6 h 10 min
